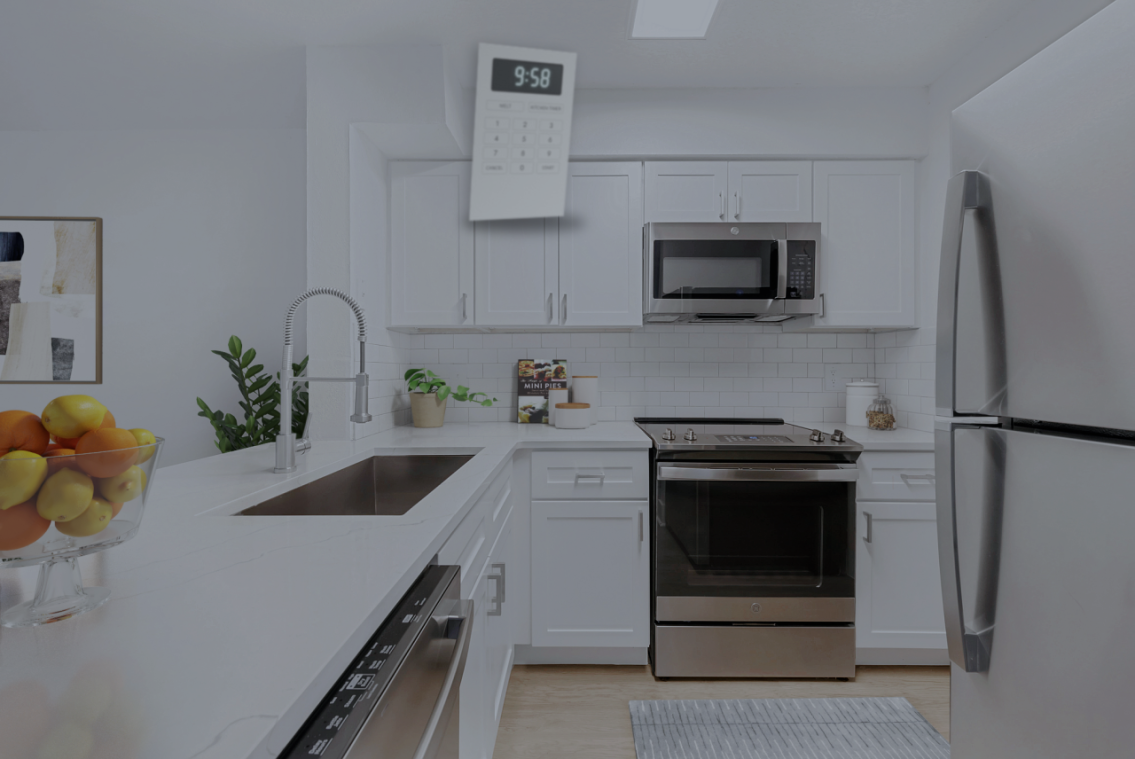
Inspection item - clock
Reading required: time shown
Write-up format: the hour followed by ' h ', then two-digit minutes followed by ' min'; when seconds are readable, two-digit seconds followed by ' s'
9 h 58 min
